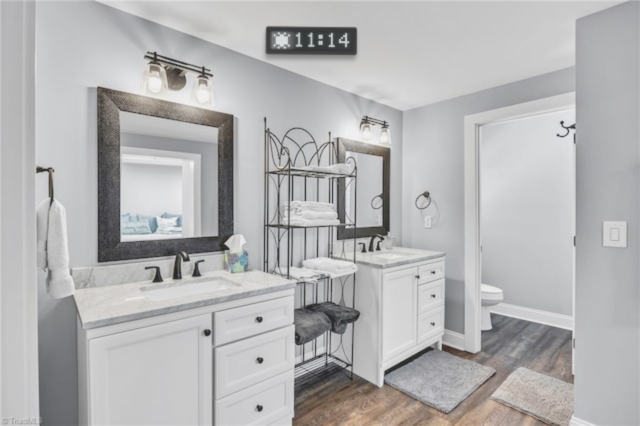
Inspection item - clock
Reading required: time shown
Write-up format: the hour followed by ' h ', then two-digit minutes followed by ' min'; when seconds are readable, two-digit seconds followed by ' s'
11 h 14 min
